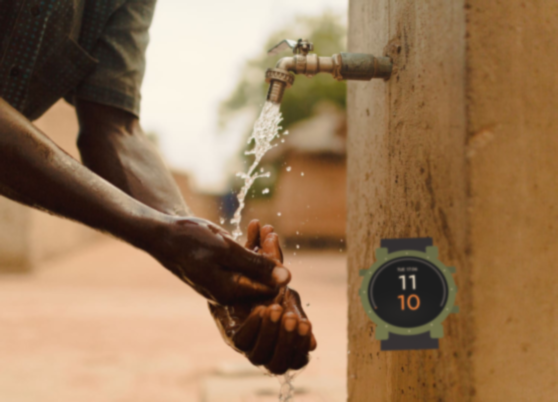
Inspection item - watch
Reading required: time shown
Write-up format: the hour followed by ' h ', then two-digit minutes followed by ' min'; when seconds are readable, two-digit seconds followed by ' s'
11 h 10 min
